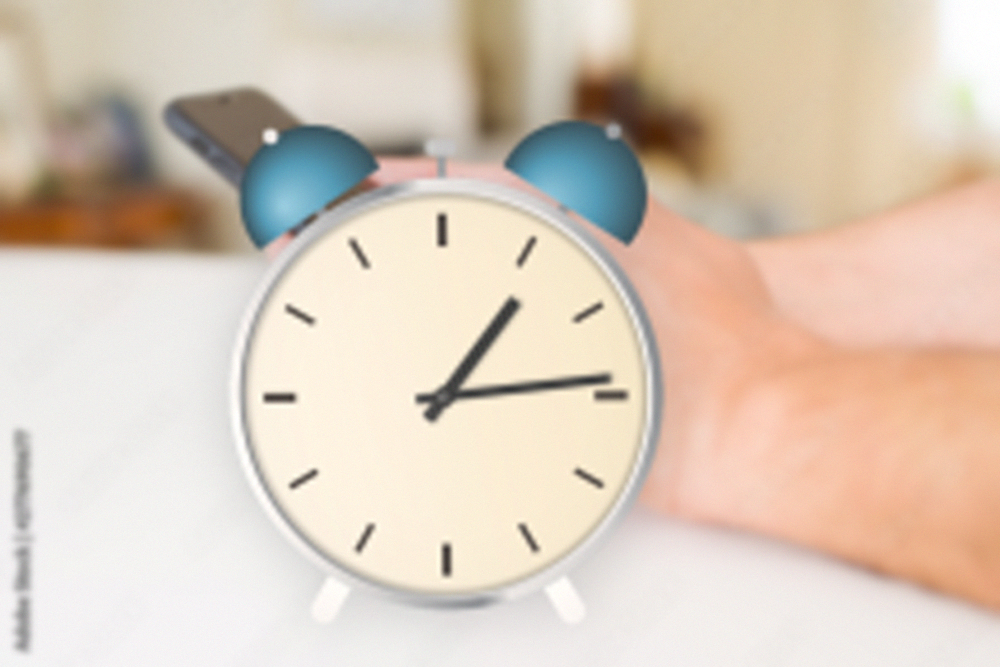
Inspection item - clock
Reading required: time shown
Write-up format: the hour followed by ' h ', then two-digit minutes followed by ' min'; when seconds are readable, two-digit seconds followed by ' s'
1 h 14 min
